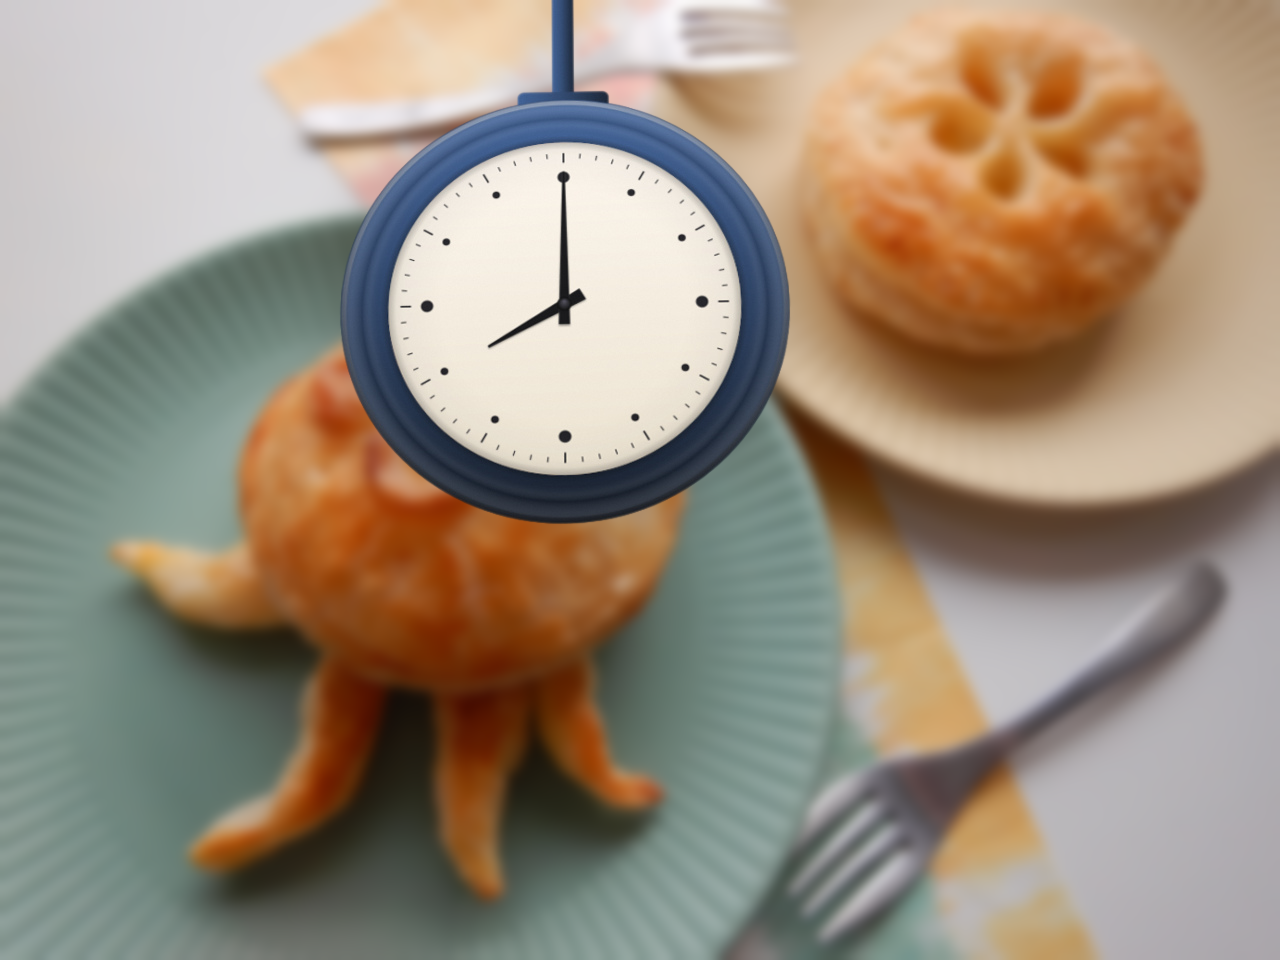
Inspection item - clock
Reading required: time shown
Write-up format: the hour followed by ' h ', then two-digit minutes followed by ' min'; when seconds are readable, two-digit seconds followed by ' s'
8 h 00 min
